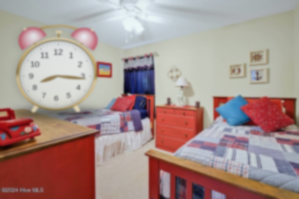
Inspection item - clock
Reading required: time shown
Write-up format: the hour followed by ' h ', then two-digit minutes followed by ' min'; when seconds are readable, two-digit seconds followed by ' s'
8 h 16 min
